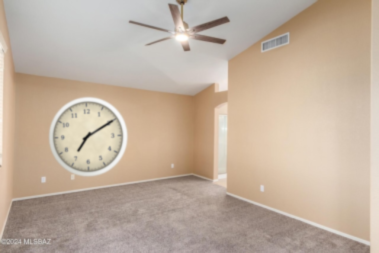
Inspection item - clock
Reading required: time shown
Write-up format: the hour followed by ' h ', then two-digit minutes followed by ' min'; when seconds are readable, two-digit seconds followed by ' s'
7 h 10 min
